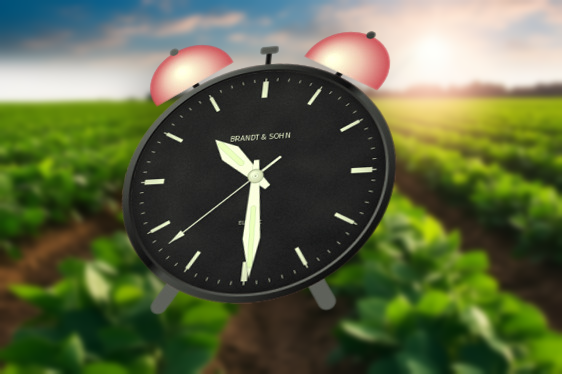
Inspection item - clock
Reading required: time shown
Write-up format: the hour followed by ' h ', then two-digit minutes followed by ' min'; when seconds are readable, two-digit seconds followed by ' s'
10 h 29 min 38 s
